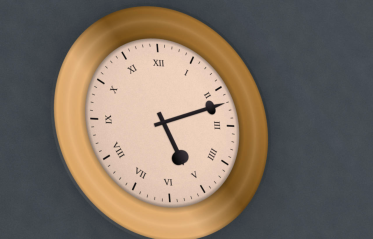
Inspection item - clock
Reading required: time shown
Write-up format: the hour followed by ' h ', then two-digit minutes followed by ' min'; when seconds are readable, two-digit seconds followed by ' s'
5 h 12 min
